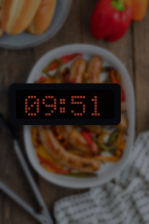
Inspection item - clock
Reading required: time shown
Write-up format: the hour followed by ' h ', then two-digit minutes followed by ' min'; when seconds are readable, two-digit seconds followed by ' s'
9 h 51 min
